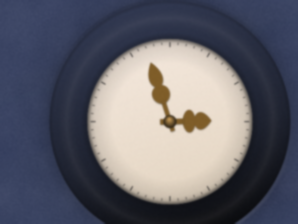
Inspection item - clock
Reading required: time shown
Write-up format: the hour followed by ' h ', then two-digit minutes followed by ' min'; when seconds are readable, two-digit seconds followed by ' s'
2 h 57 min
